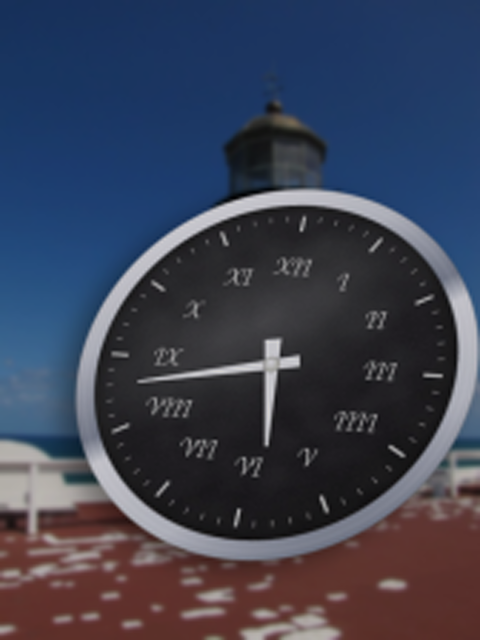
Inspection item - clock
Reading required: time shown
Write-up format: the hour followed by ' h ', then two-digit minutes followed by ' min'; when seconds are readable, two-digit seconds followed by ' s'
5 h 43 min
